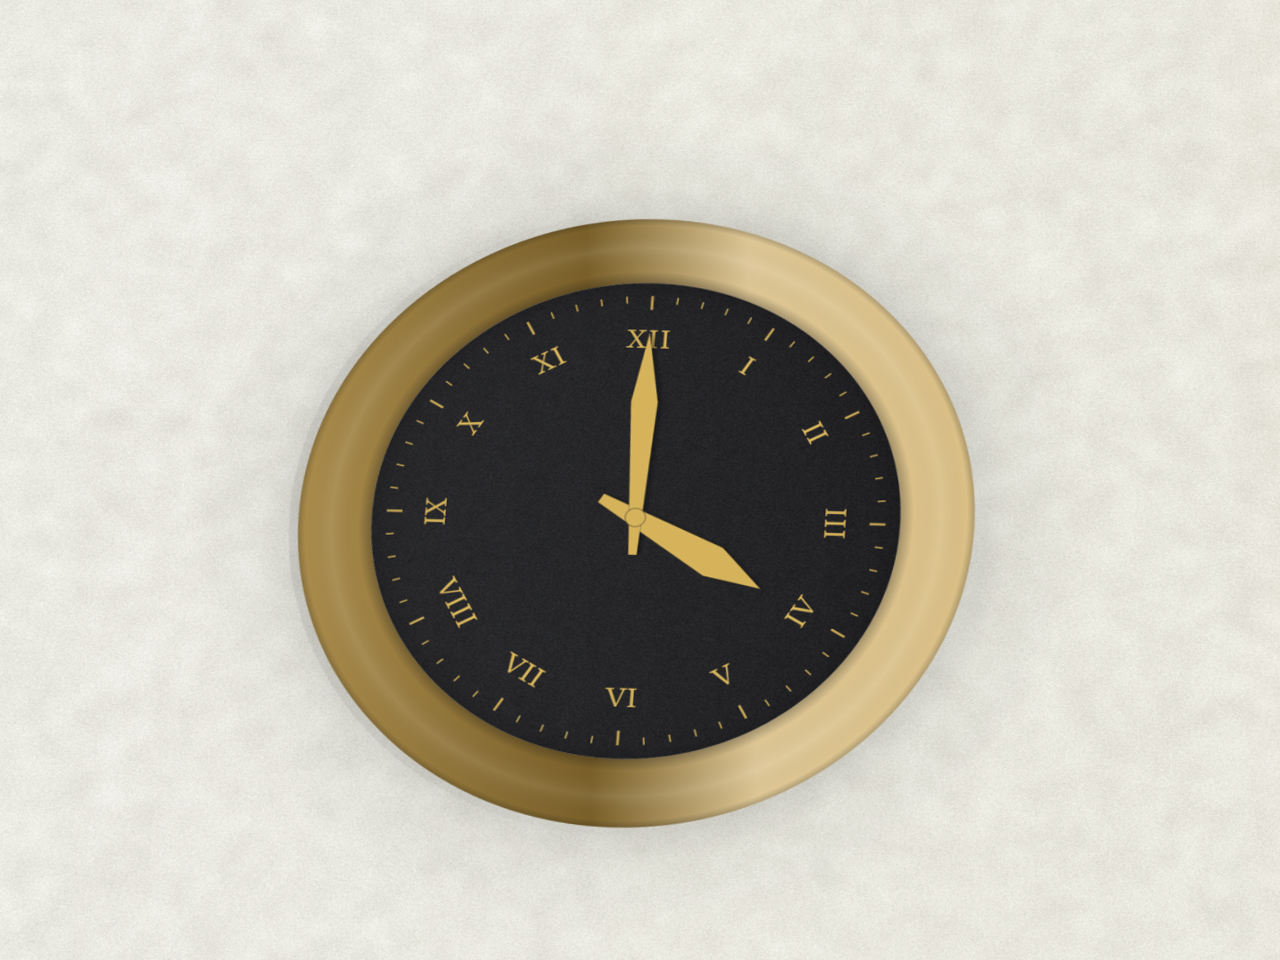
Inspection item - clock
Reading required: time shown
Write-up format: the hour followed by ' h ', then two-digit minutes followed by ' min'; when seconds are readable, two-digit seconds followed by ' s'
4 h 00 min
